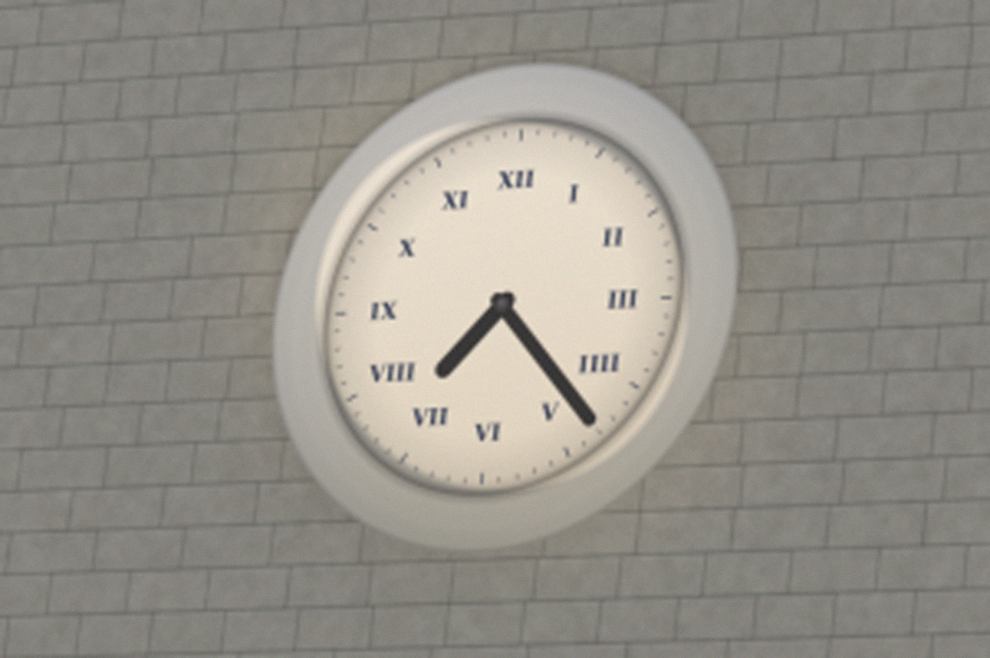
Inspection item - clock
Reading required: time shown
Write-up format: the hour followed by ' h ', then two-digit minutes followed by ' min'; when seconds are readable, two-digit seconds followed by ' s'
7 h 23 min
